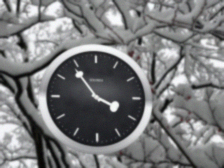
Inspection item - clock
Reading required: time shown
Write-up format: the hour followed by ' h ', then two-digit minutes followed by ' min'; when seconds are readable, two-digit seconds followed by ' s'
3 h 54 min
